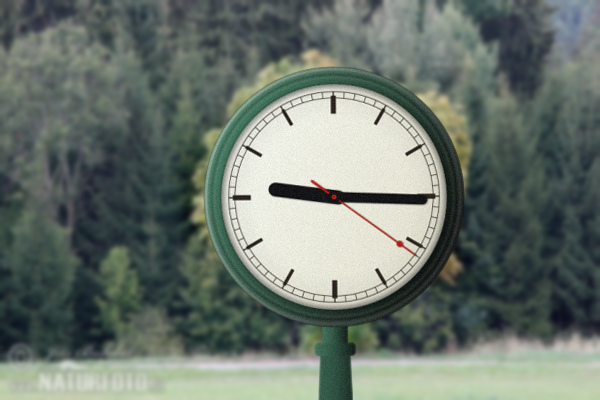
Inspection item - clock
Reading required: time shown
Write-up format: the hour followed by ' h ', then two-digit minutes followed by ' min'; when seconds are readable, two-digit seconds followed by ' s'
9 h 15 min 21 s
